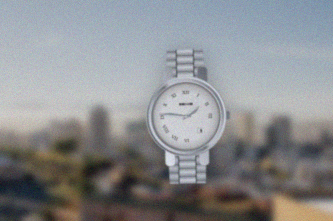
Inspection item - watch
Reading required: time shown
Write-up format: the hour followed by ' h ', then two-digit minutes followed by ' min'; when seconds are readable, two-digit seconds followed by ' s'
1 h 46 min
